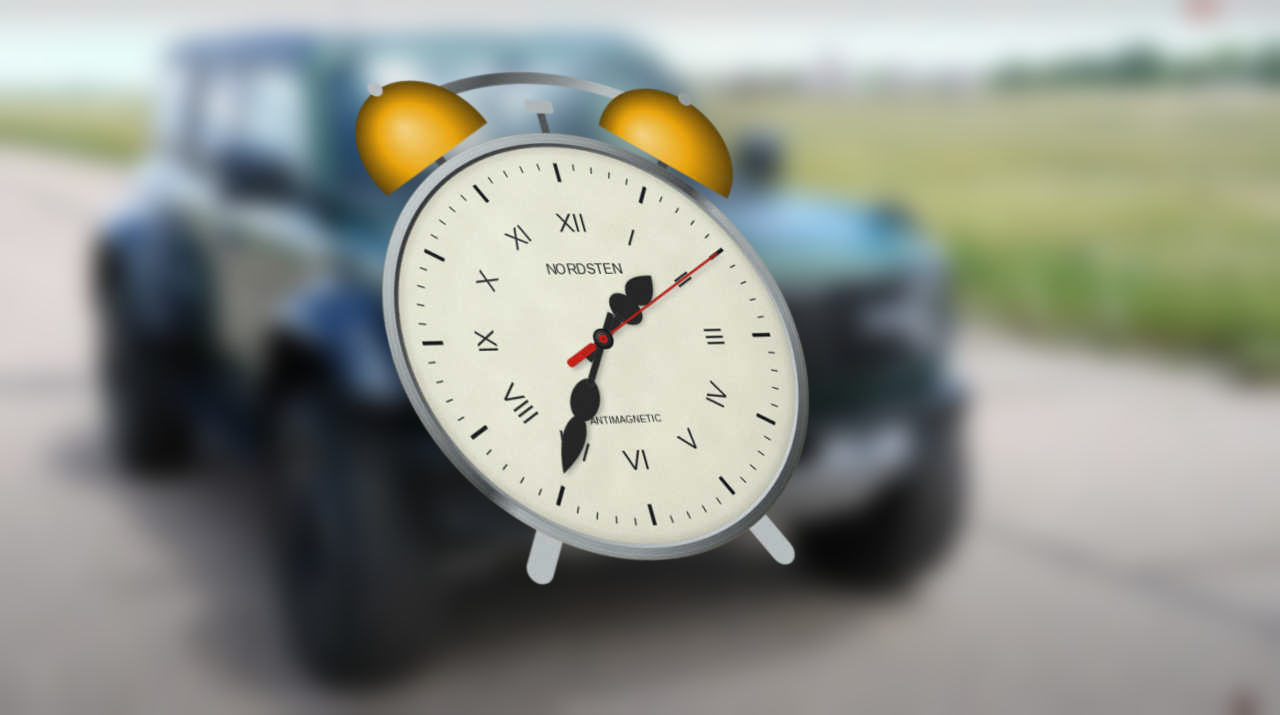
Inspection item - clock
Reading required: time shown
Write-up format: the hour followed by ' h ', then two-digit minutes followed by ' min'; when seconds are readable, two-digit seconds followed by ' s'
1 h 35 min 10 s
